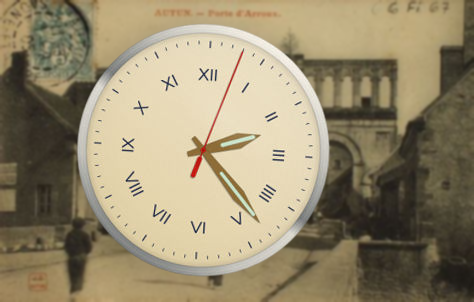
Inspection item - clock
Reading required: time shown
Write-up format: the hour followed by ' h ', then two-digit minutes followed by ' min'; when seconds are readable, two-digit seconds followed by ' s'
2 h 23 min 03 s
